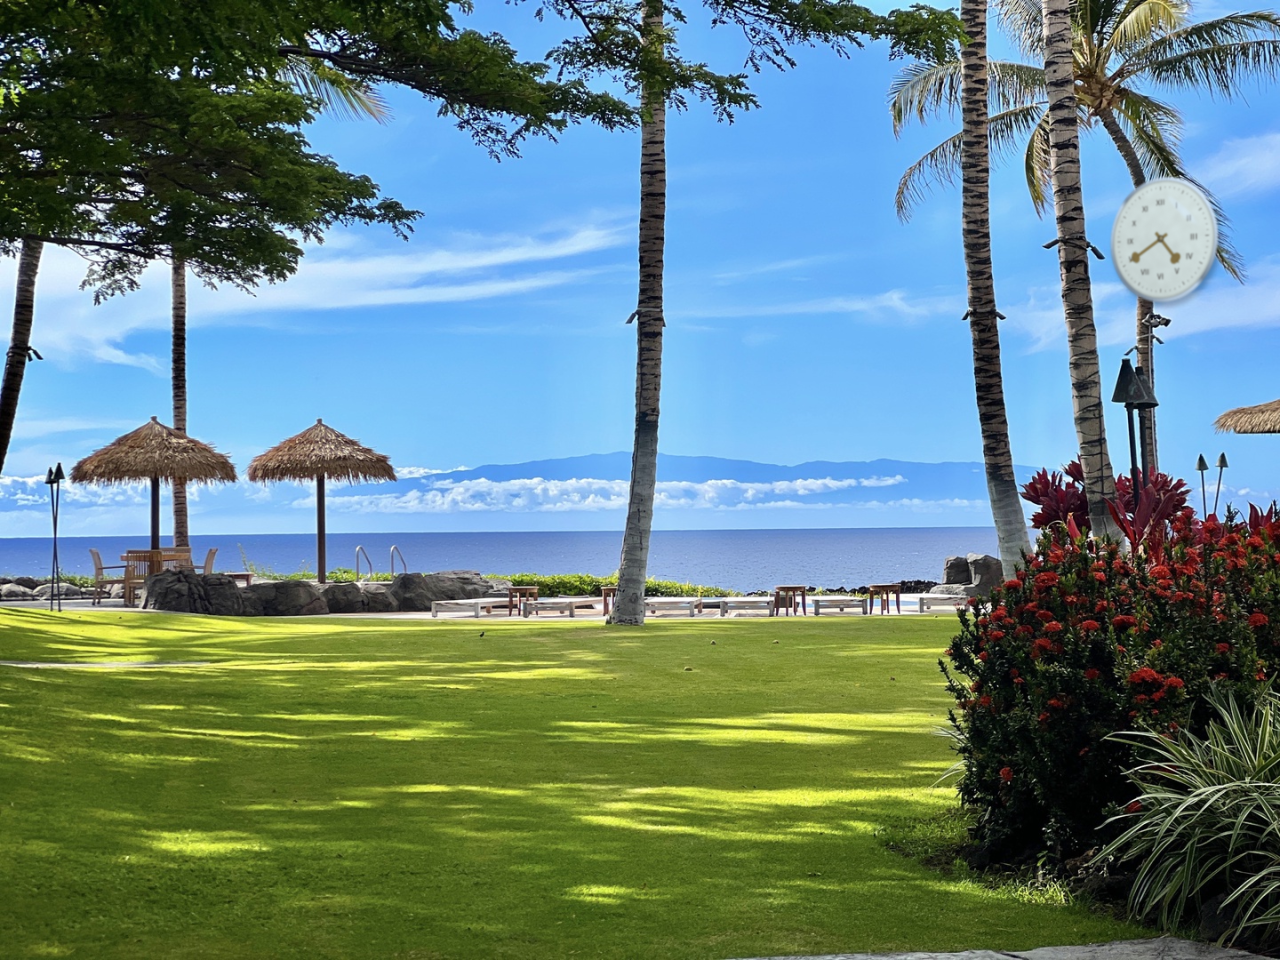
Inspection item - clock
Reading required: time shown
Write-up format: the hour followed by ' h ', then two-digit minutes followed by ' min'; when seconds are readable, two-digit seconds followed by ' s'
4 h 40 min
